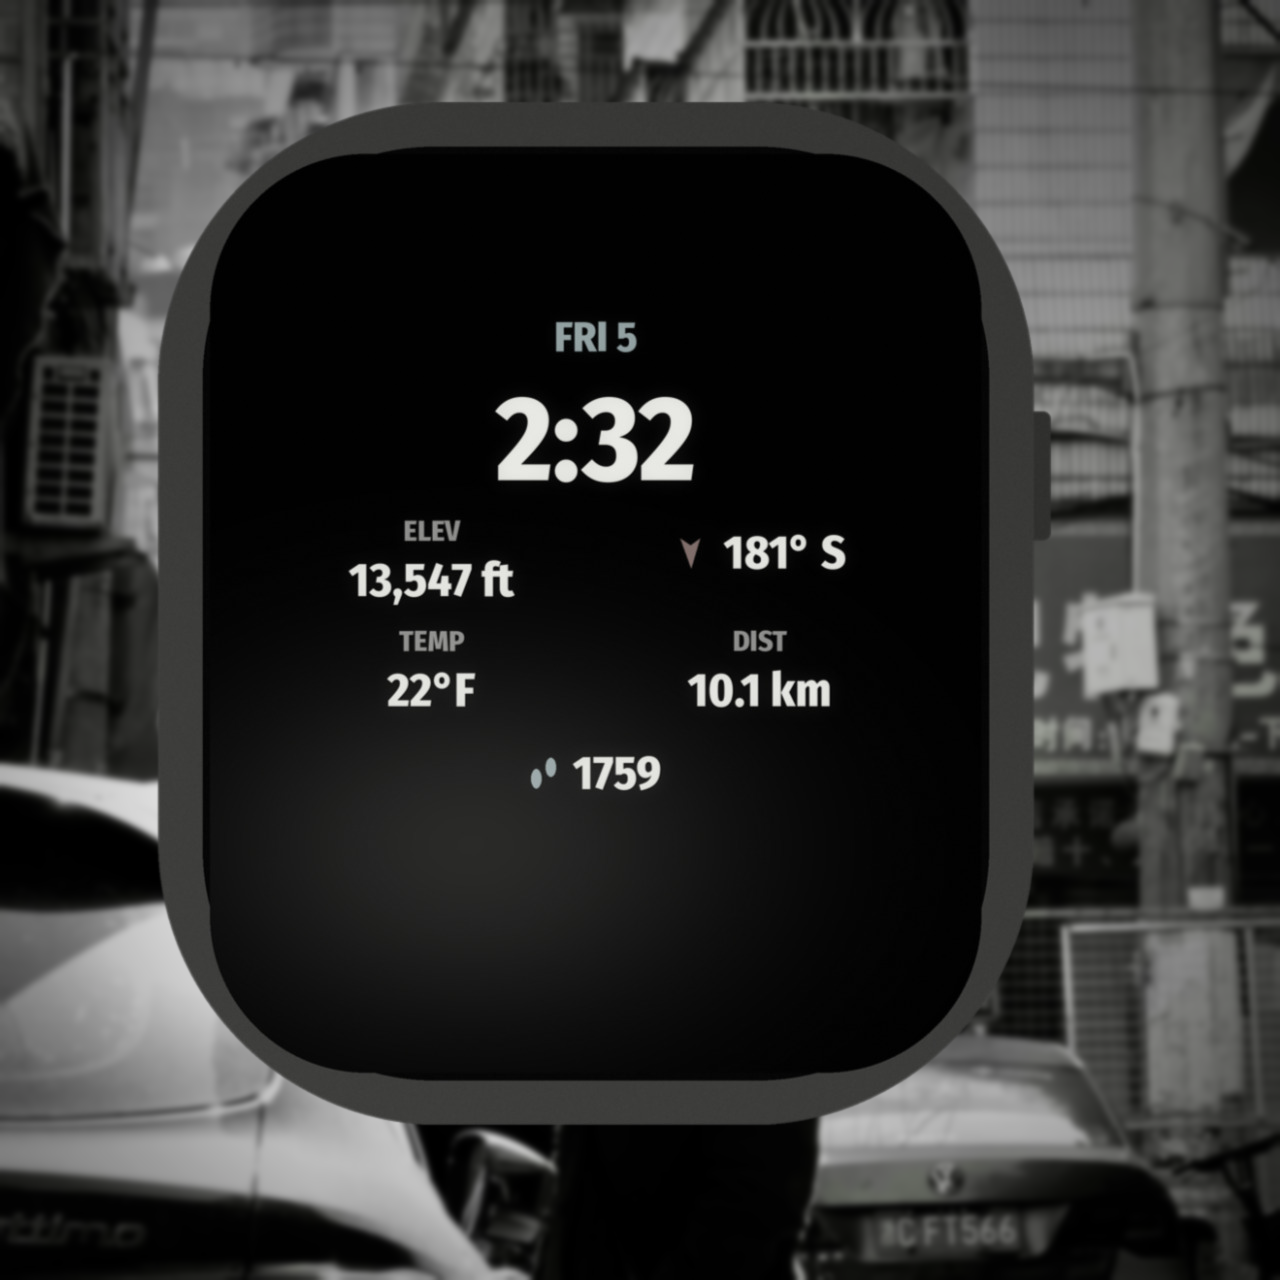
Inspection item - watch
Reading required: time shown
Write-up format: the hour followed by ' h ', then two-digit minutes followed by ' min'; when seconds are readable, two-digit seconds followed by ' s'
2 h 32 min
